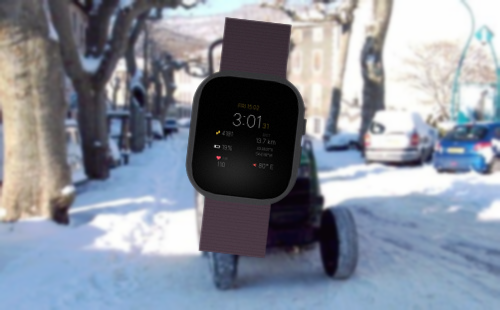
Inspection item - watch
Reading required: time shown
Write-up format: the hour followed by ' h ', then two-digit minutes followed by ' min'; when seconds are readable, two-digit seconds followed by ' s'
3 h 01 min
